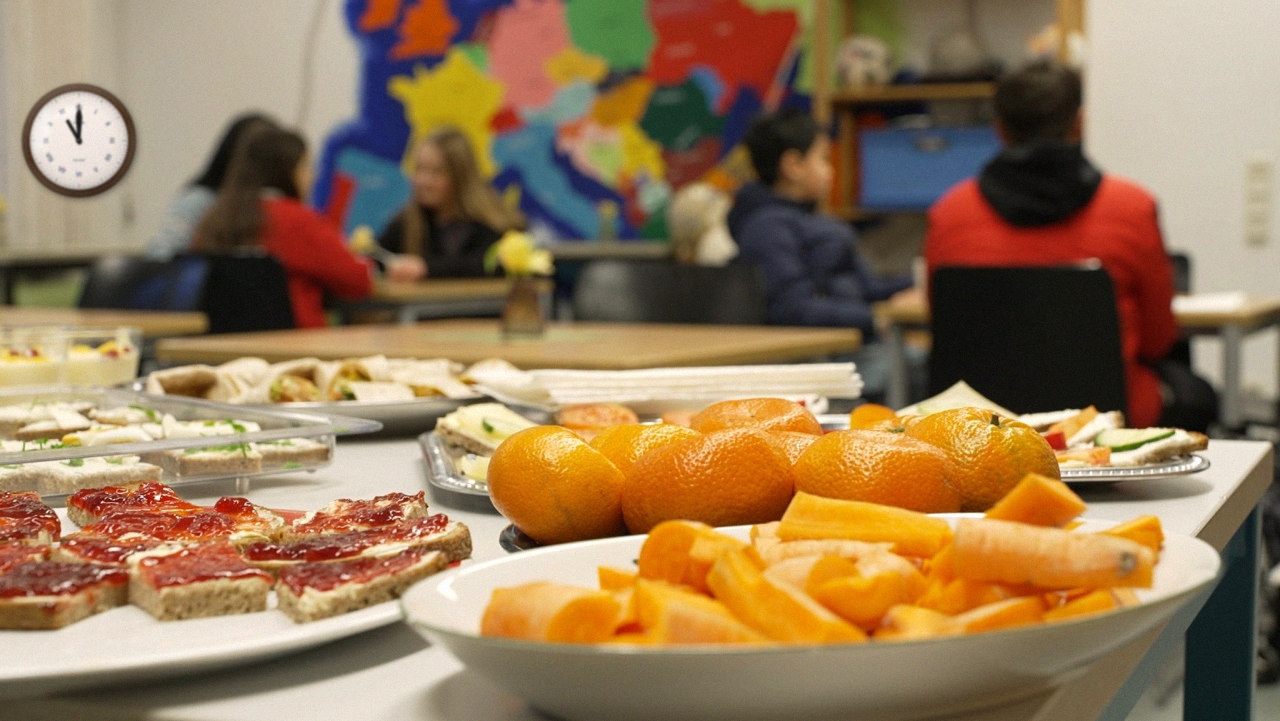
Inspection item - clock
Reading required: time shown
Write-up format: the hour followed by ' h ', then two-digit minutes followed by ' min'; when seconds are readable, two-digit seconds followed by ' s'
11 h 00 min
